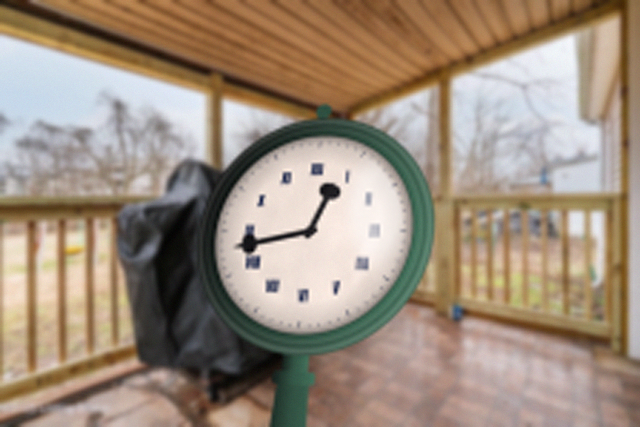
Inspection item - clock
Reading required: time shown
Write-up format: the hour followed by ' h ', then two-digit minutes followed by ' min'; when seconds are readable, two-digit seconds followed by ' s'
12 h 43 min
